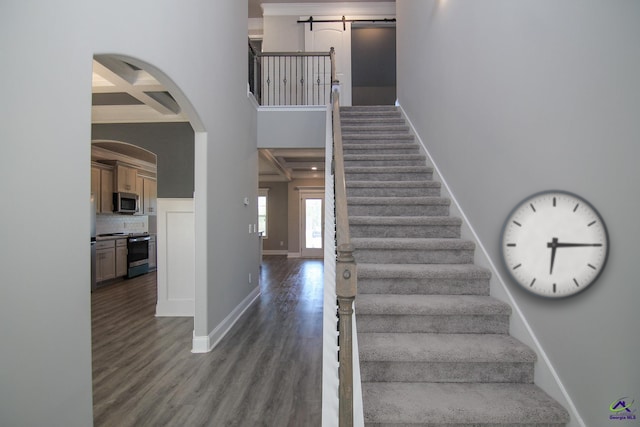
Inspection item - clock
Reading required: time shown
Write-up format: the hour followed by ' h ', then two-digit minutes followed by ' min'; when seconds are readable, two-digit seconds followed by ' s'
6 h 15 min
